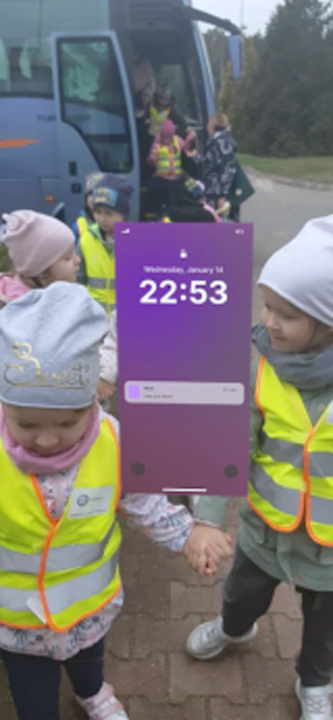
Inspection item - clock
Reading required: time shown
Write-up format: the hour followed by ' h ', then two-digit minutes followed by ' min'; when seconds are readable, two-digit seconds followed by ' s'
22 h 53 min
